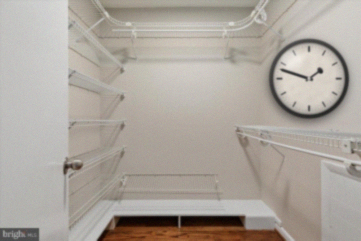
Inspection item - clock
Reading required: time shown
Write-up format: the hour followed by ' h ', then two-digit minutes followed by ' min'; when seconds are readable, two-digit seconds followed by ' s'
1 h 48 min
